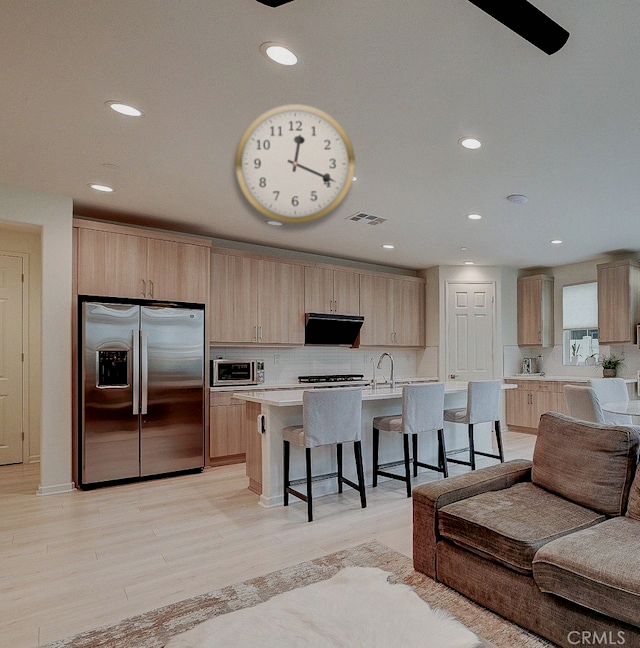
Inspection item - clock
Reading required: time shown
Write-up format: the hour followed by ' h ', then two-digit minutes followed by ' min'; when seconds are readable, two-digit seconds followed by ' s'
12 h 19 min
